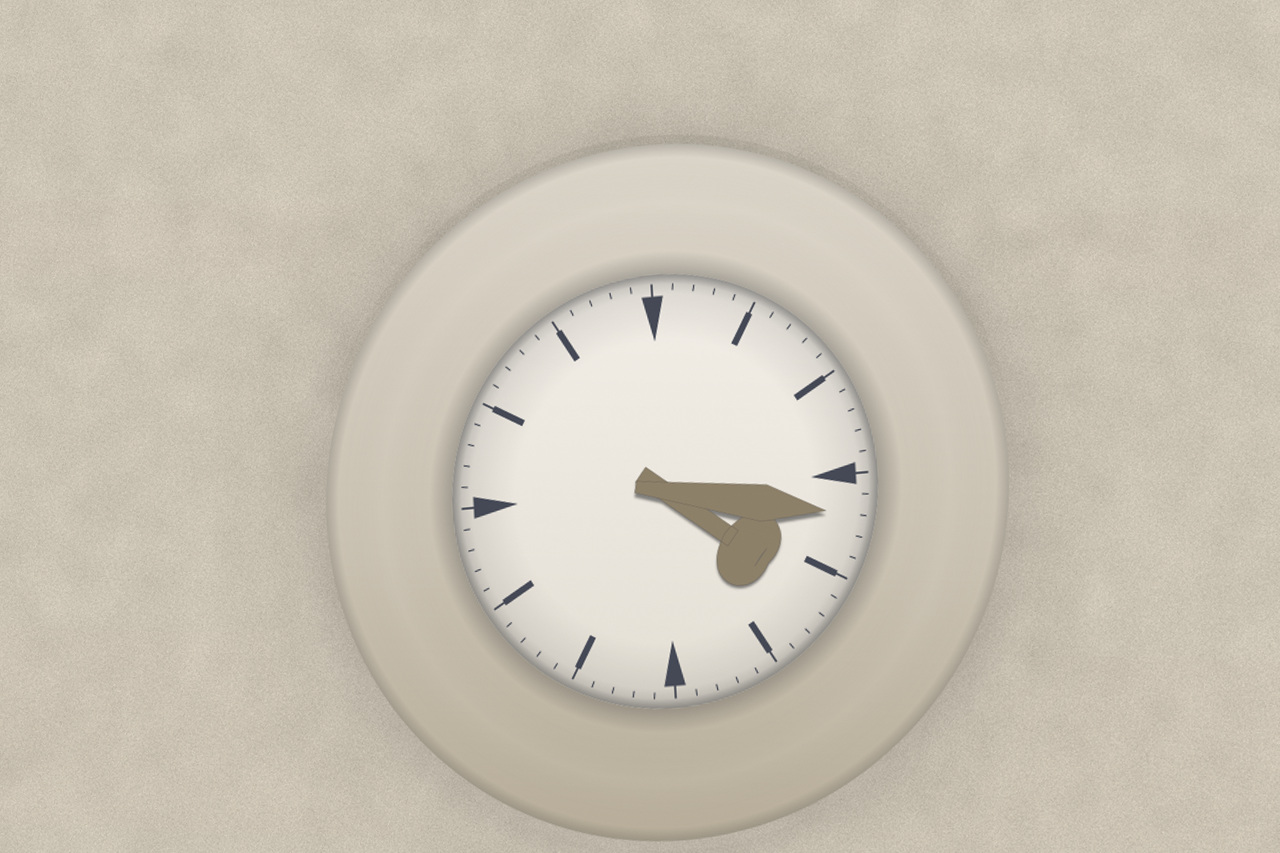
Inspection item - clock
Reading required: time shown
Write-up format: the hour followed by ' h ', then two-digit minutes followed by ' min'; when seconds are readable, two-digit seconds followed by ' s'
4 h 17 min
